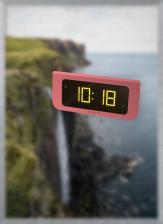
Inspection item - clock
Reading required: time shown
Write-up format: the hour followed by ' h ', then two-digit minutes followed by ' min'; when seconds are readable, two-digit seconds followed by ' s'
10 h 18 min
